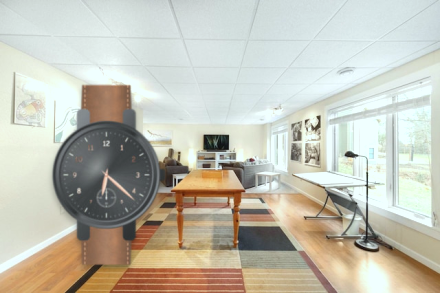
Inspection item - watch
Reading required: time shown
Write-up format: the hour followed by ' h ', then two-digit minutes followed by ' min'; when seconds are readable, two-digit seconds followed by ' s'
6 h 22 min
